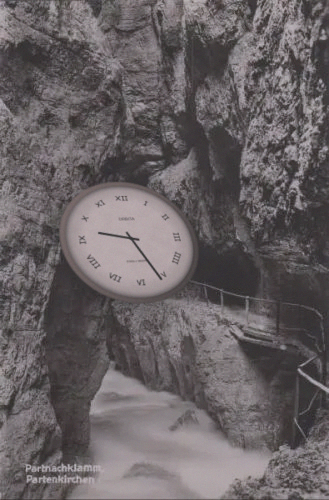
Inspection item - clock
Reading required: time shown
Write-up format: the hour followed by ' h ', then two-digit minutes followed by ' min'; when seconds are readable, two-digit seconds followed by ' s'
9 h 26 min
